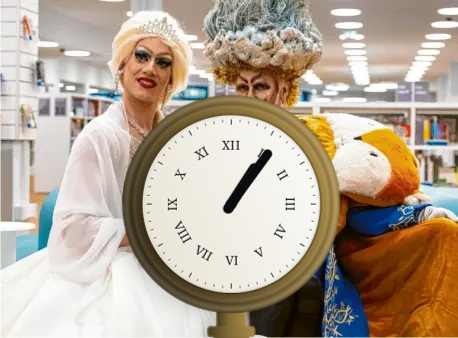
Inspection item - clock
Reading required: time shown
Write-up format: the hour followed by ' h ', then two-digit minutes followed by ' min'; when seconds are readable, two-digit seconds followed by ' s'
1 h 06 min
